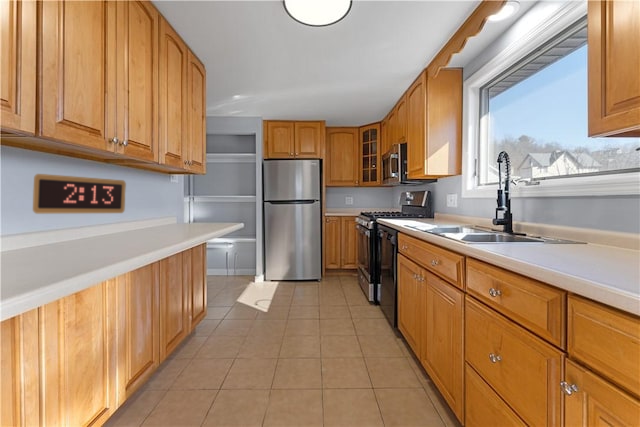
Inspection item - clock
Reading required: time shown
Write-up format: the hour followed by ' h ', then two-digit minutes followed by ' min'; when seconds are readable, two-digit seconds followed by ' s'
2 h 13 min
